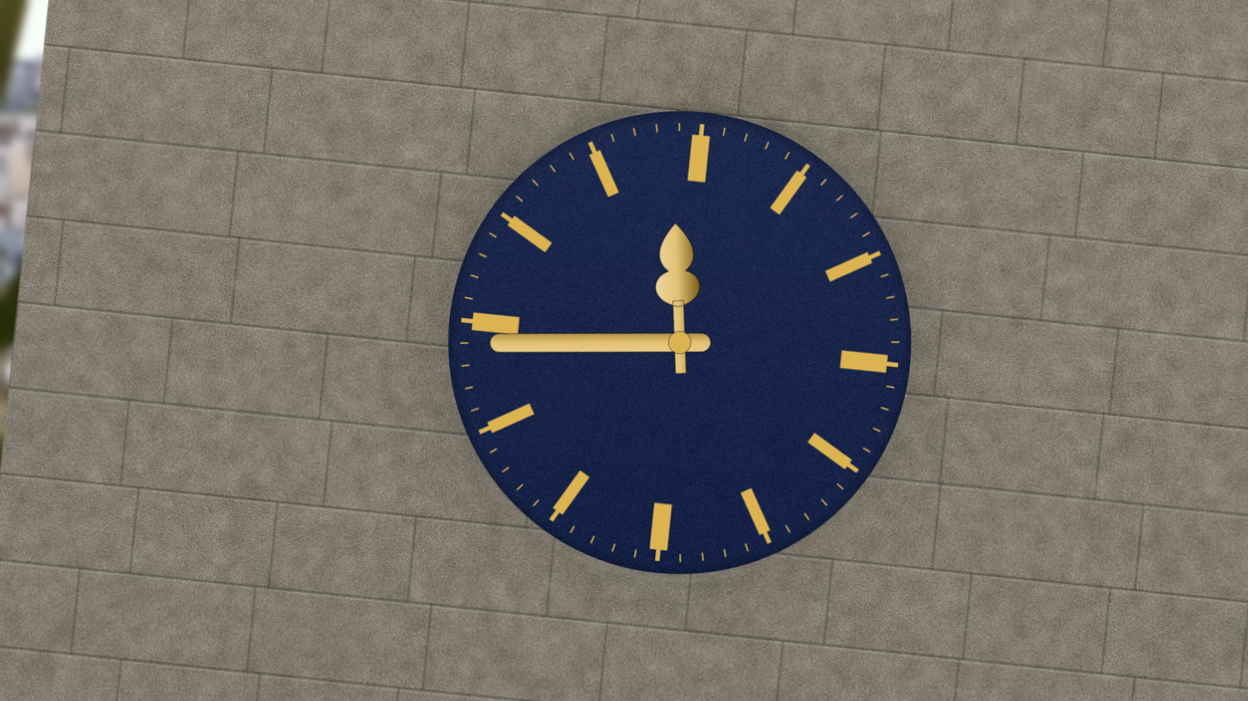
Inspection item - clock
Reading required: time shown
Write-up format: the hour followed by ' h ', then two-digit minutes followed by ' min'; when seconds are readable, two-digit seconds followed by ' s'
11 h 44 min
